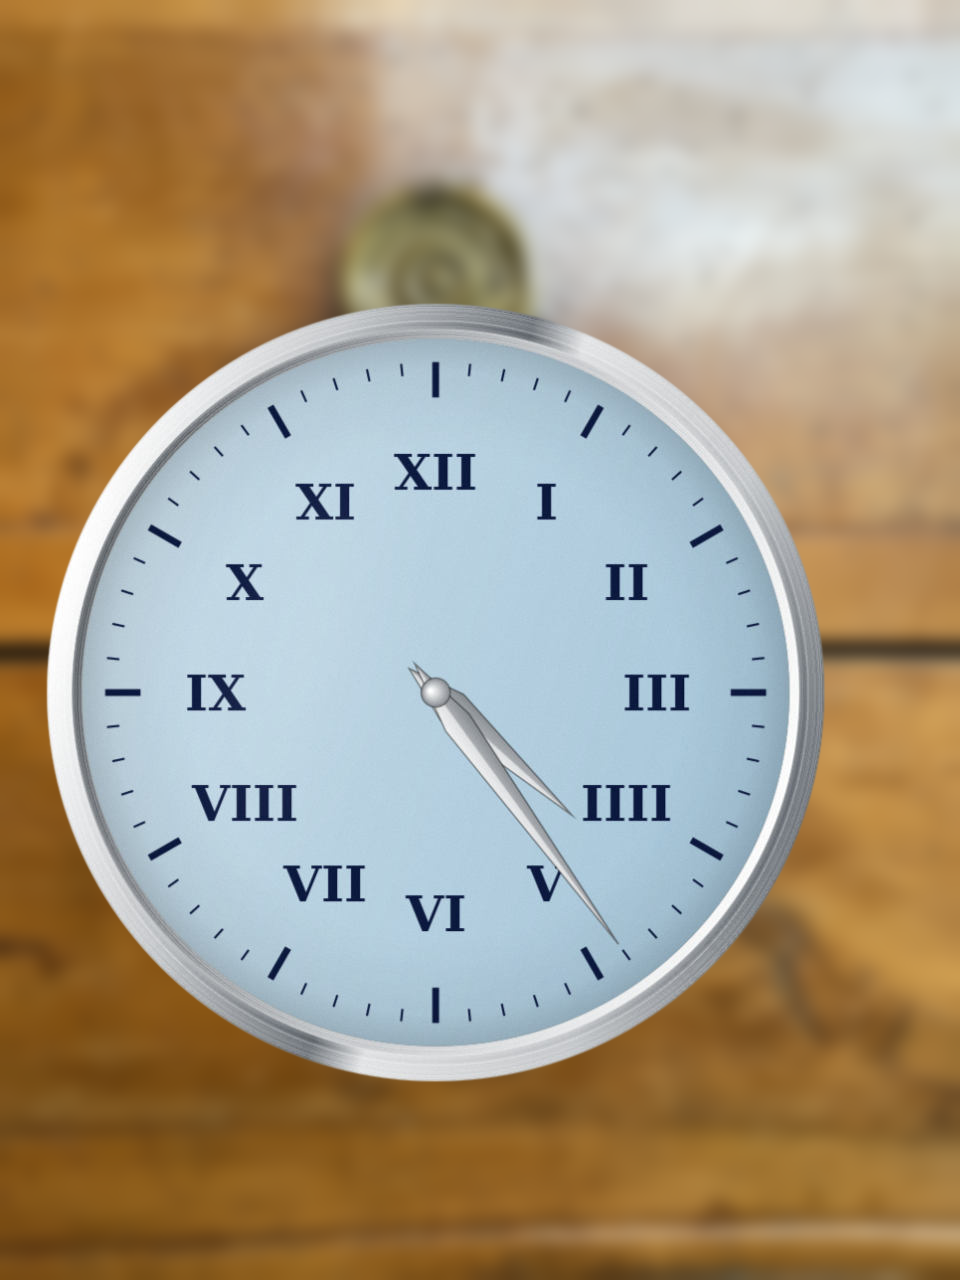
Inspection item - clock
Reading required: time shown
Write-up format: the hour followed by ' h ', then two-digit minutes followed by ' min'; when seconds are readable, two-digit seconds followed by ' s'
4 h 24 min
